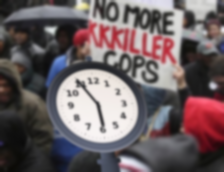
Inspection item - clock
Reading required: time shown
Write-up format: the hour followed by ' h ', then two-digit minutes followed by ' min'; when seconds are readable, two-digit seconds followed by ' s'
5 h 55 min
